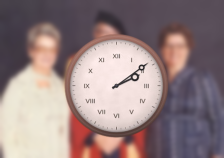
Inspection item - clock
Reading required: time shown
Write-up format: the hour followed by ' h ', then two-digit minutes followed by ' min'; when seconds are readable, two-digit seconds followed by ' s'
2 h 09 min
